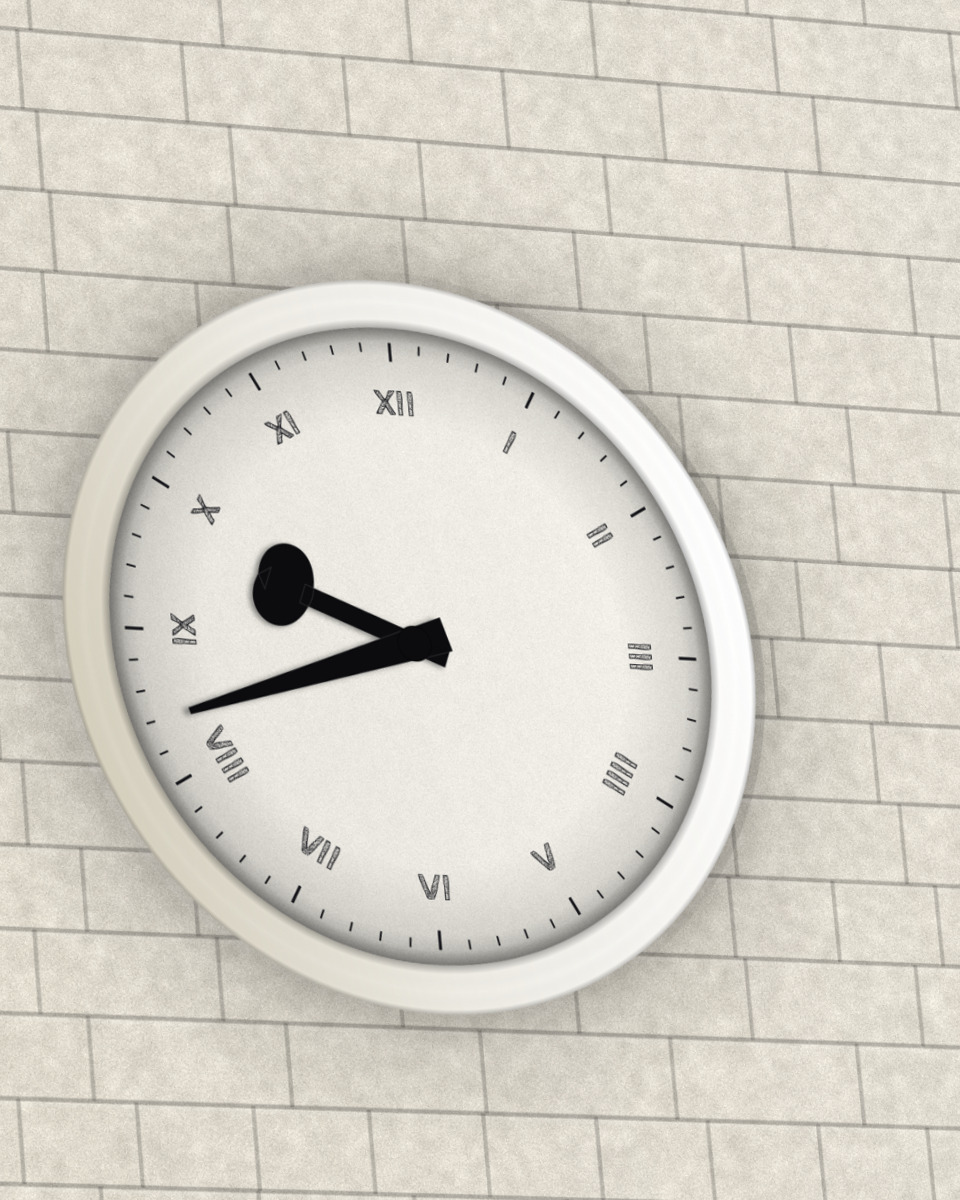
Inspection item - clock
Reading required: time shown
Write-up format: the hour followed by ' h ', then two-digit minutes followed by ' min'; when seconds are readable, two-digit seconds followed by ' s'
9 h 42 min
